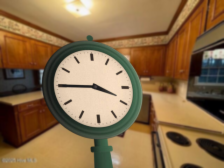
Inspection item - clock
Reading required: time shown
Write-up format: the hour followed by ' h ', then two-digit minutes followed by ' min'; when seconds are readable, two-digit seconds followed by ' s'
3 h 45 min
